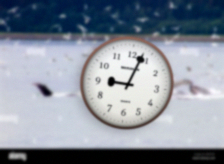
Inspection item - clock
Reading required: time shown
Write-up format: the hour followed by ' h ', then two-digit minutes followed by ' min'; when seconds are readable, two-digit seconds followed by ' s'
9 h 03 min
